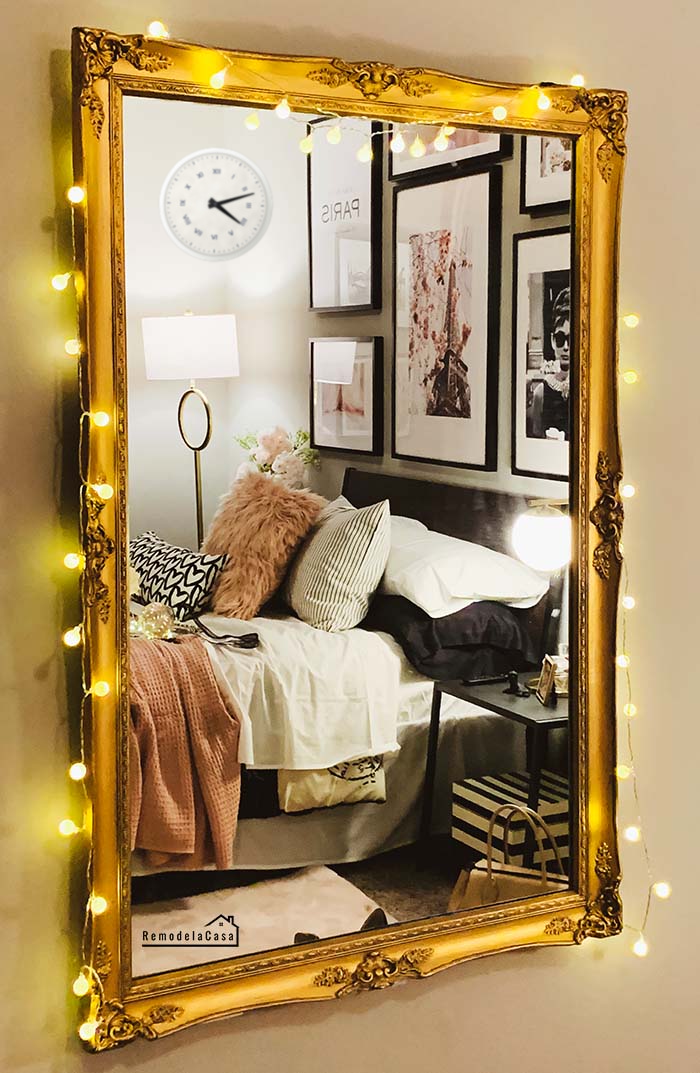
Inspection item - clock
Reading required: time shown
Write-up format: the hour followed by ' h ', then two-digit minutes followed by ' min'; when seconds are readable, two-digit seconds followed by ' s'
4 h 12 min
